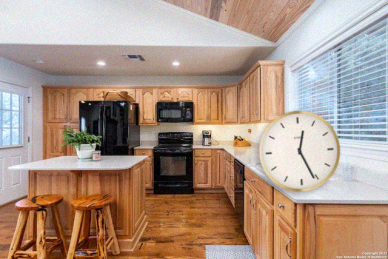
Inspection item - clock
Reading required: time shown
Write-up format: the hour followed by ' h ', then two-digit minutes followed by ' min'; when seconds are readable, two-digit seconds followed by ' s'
12 h 26 min
